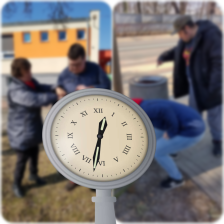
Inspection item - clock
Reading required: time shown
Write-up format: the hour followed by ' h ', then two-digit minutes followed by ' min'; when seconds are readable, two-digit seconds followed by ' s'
12 h 32 min
